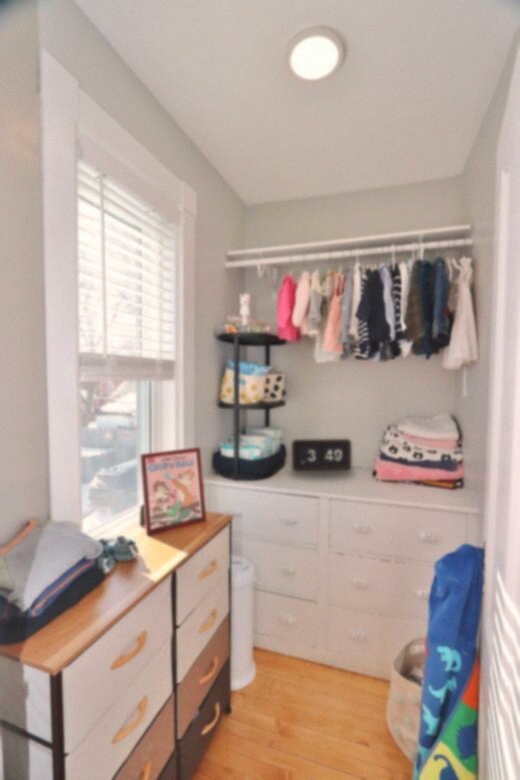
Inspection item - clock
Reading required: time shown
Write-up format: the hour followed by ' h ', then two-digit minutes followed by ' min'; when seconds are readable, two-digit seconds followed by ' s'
3 h 49 min
